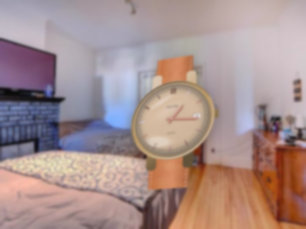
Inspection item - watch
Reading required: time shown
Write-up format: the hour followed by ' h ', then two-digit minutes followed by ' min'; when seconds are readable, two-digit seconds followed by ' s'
1 h 16 min
